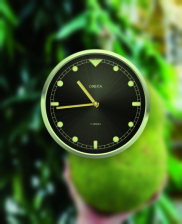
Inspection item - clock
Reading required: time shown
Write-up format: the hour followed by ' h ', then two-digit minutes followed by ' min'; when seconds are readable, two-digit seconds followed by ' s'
10 h 44 min
